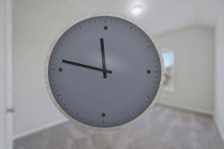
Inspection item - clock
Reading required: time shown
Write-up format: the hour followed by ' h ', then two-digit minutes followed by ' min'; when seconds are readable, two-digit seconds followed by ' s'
11 h 47 min
